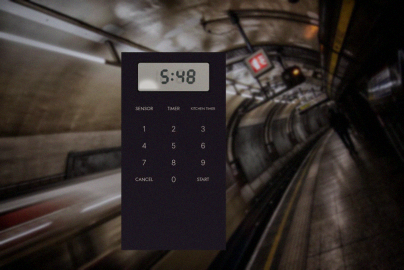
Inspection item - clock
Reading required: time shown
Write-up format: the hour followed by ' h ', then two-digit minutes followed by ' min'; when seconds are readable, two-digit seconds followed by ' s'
5 h 48 min
